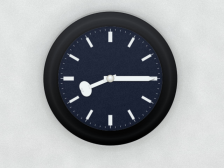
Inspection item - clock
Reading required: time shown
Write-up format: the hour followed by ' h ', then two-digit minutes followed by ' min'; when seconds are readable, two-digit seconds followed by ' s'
8 h 15 min
